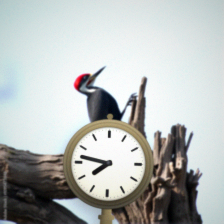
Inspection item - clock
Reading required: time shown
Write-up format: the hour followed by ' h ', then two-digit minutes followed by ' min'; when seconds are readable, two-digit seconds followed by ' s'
7 h 47 min
